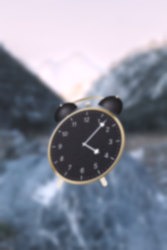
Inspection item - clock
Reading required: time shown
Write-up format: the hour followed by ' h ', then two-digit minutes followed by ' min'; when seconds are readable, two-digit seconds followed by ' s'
4 h 07 min
